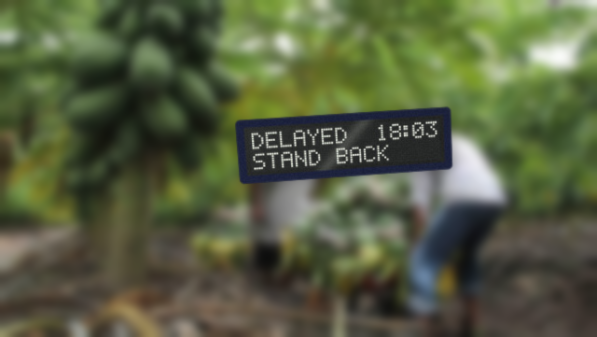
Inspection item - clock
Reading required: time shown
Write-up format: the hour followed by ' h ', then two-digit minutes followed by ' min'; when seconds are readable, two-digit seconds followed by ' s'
18 h 03 min
